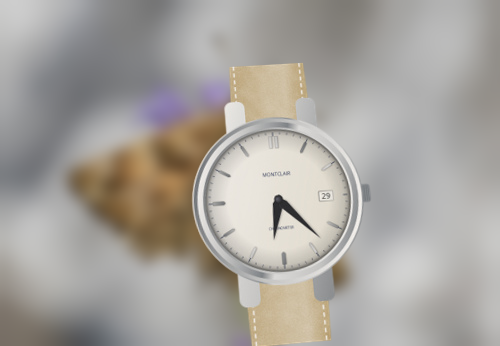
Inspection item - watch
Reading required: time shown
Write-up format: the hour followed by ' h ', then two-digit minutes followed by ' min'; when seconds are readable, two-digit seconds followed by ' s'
6 h 23 min
